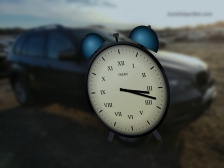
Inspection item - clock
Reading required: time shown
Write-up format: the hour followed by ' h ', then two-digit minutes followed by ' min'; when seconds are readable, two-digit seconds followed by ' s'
3 h 18 min
